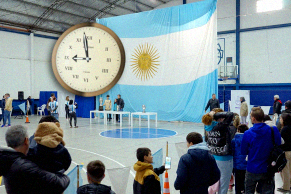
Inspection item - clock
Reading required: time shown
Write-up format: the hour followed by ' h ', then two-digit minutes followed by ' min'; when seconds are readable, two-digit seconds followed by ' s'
8 h 58 min
